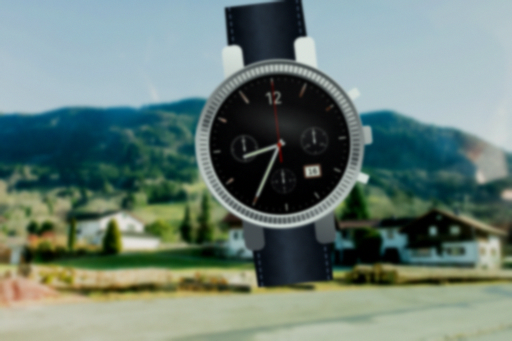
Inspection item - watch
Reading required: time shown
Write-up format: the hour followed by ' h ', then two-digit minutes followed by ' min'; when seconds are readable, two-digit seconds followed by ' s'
8 h 35 min
